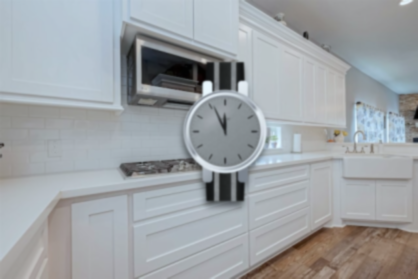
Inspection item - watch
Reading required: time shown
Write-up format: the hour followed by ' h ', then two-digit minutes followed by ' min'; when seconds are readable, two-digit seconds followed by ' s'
11 h 56 min
